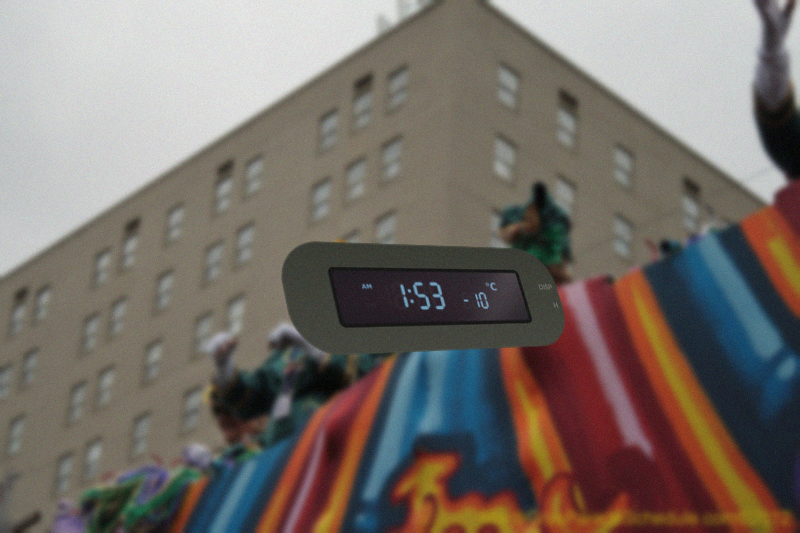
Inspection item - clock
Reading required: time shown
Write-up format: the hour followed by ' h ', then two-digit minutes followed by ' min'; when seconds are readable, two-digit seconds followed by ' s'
1 h 53 min
